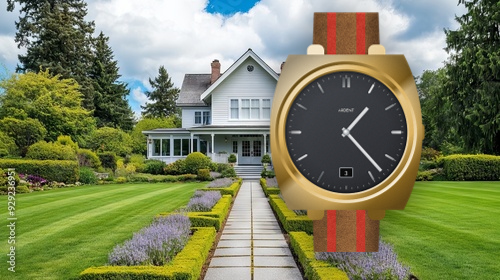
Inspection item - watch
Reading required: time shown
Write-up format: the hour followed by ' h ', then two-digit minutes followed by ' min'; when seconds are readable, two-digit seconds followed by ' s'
1 h 23 min
